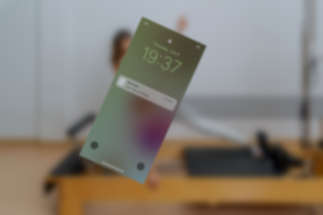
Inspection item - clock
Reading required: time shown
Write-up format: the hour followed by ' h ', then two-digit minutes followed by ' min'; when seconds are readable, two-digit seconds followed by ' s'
19 h 37 min
